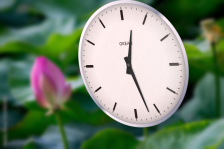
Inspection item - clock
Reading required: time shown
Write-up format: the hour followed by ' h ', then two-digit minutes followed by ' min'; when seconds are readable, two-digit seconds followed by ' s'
12 h 27 min
